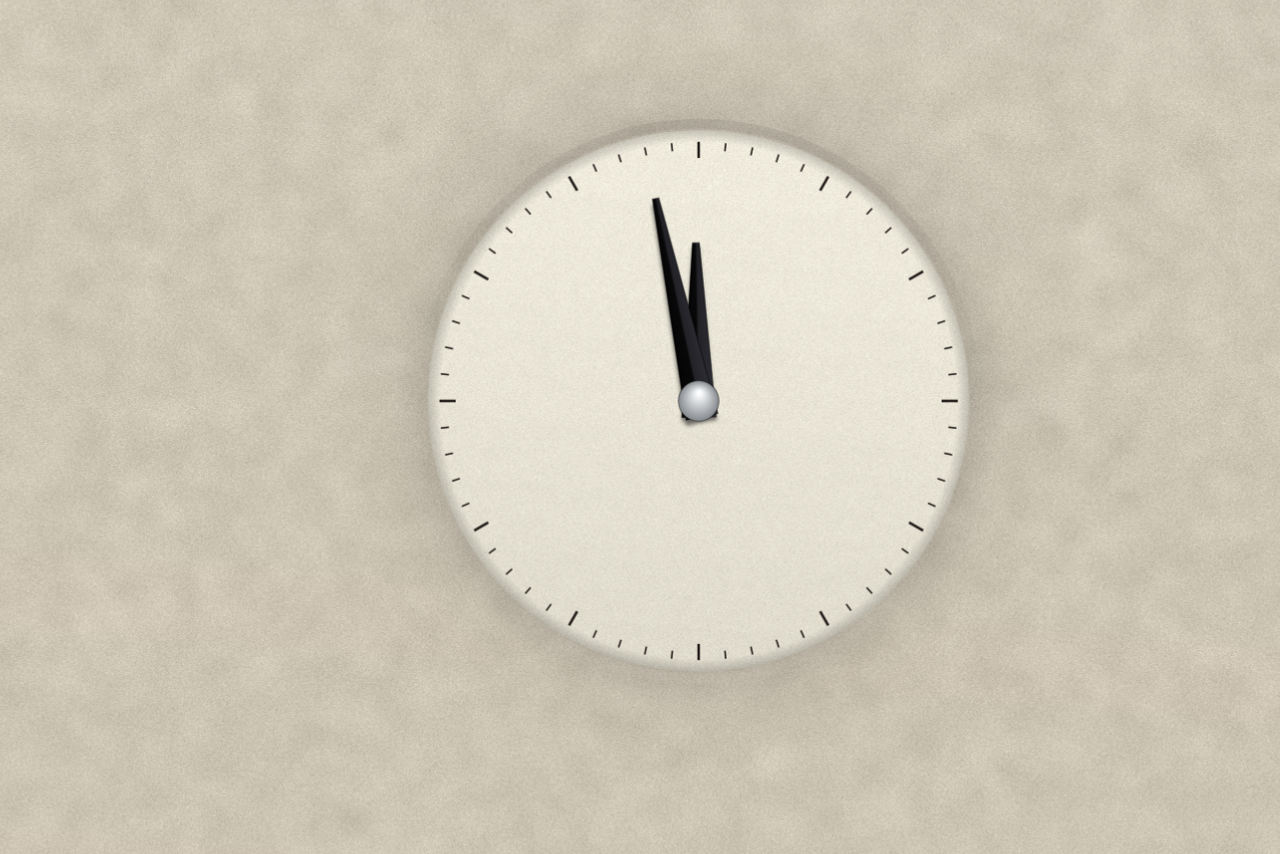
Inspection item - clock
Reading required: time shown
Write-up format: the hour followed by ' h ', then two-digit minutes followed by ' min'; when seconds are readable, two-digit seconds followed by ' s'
11 h 58 min
